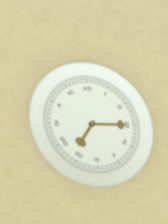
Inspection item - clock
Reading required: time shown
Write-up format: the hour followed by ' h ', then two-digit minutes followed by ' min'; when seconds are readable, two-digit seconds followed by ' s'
7 h 15 min
